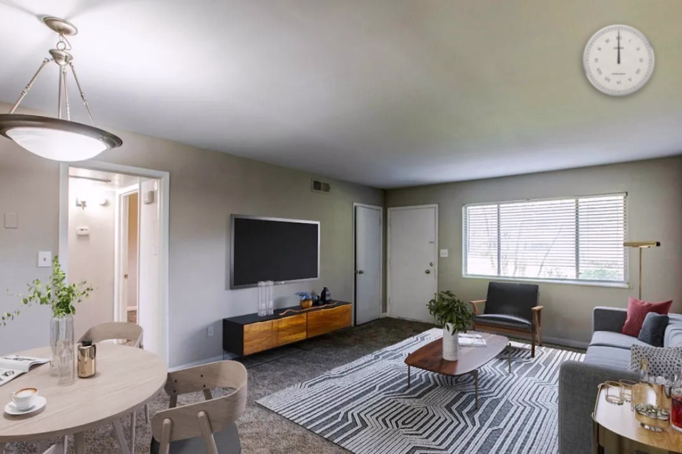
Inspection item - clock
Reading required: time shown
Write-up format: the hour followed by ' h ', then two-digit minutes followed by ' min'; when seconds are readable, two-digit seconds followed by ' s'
12 h 00 min
